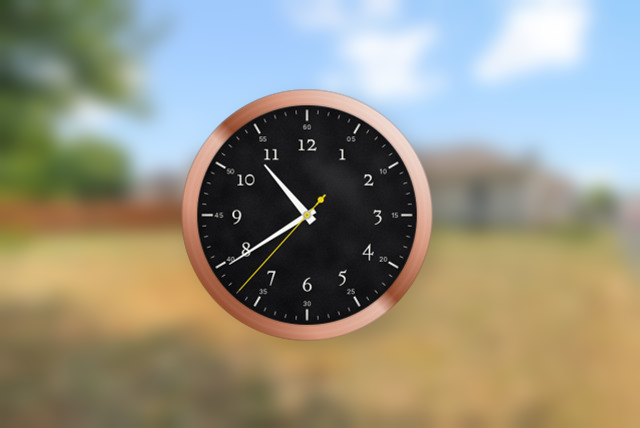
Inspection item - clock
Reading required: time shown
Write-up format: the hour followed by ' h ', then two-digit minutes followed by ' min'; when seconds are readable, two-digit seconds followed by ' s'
10 h 39 min 37 s
